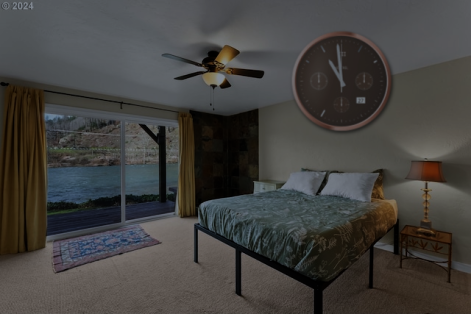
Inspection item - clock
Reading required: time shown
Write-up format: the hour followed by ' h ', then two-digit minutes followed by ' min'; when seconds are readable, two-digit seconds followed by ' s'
10 h 59 min
